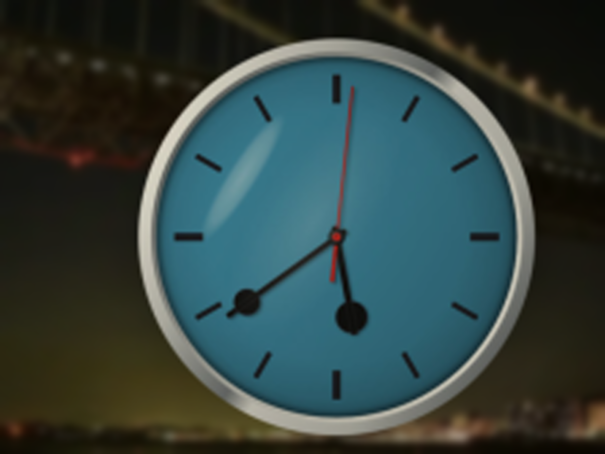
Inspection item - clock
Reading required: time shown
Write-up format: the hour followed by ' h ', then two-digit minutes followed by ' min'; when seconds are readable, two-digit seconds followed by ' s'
5 h 39 min 01 s
